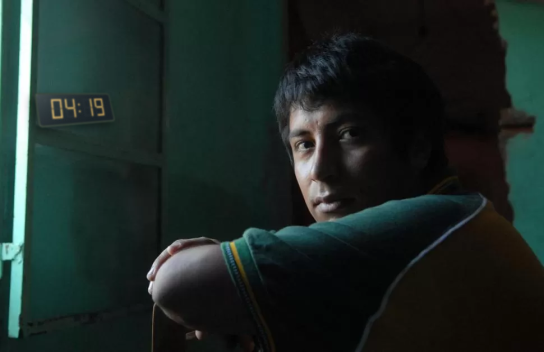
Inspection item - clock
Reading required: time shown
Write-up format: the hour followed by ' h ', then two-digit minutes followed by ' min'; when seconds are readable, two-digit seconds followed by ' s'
4 h 19 min
